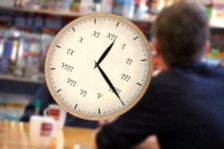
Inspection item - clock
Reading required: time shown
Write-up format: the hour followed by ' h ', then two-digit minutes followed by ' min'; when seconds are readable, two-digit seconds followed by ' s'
12 h 20 min
